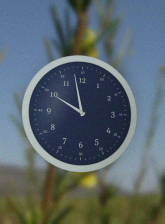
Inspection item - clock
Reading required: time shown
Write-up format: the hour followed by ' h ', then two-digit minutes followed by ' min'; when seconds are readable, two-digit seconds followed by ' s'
9 h 58 min
